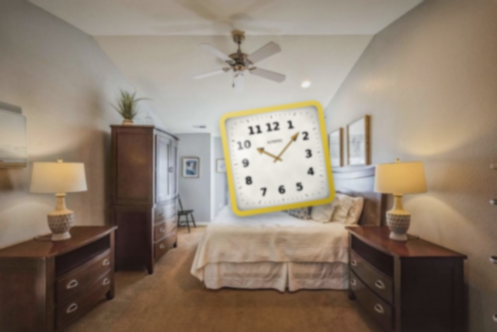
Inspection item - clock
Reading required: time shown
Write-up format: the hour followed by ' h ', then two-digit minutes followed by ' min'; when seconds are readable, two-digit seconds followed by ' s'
10 h 08 min
